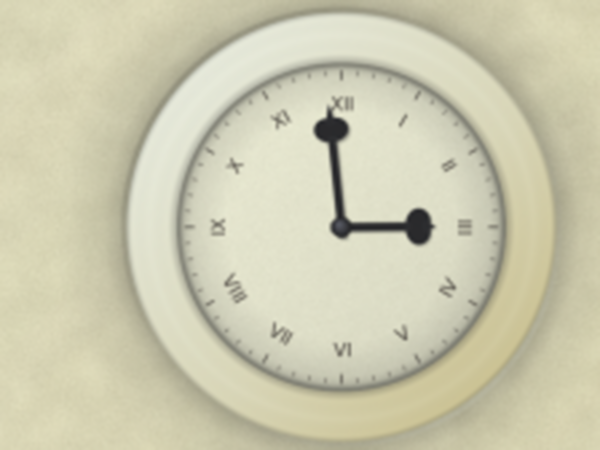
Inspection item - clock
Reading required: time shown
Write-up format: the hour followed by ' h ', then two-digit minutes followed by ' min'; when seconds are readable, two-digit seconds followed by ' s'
2 h 59 min
